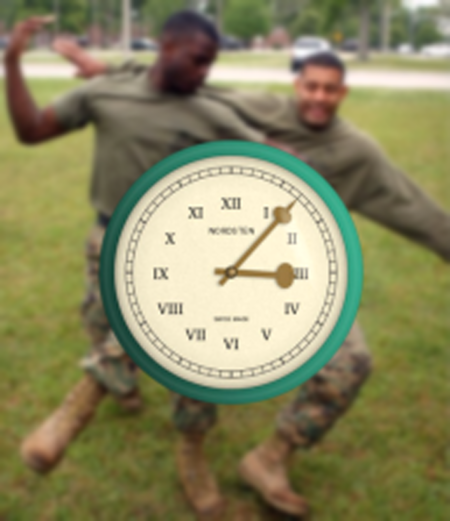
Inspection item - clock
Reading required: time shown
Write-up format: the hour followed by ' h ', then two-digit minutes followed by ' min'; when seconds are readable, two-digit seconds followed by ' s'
3 h 07 min
